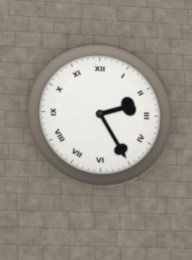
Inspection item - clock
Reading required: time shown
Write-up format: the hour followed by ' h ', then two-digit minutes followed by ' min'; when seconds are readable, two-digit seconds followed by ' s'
2 h 25 min
